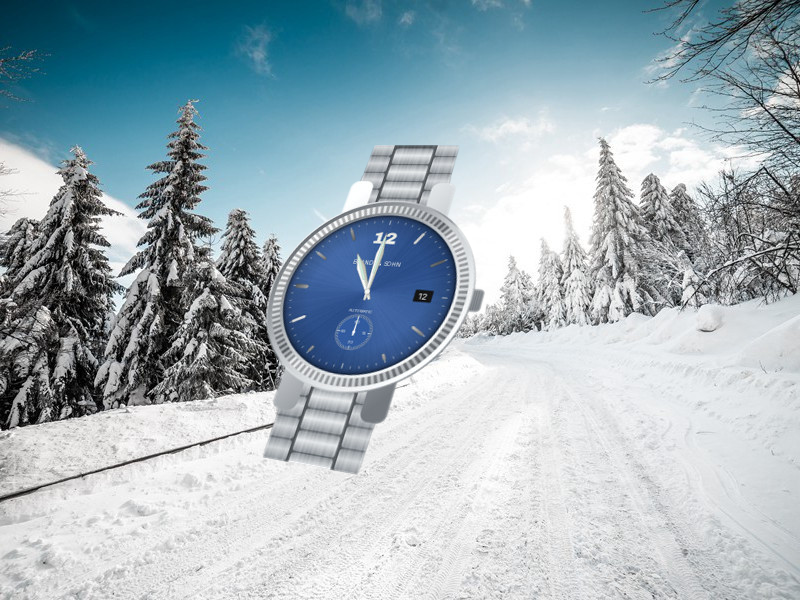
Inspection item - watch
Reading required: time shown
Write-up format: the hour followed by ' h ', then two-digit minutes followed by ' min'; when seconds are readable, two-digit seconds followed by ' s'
11 h 00 min
